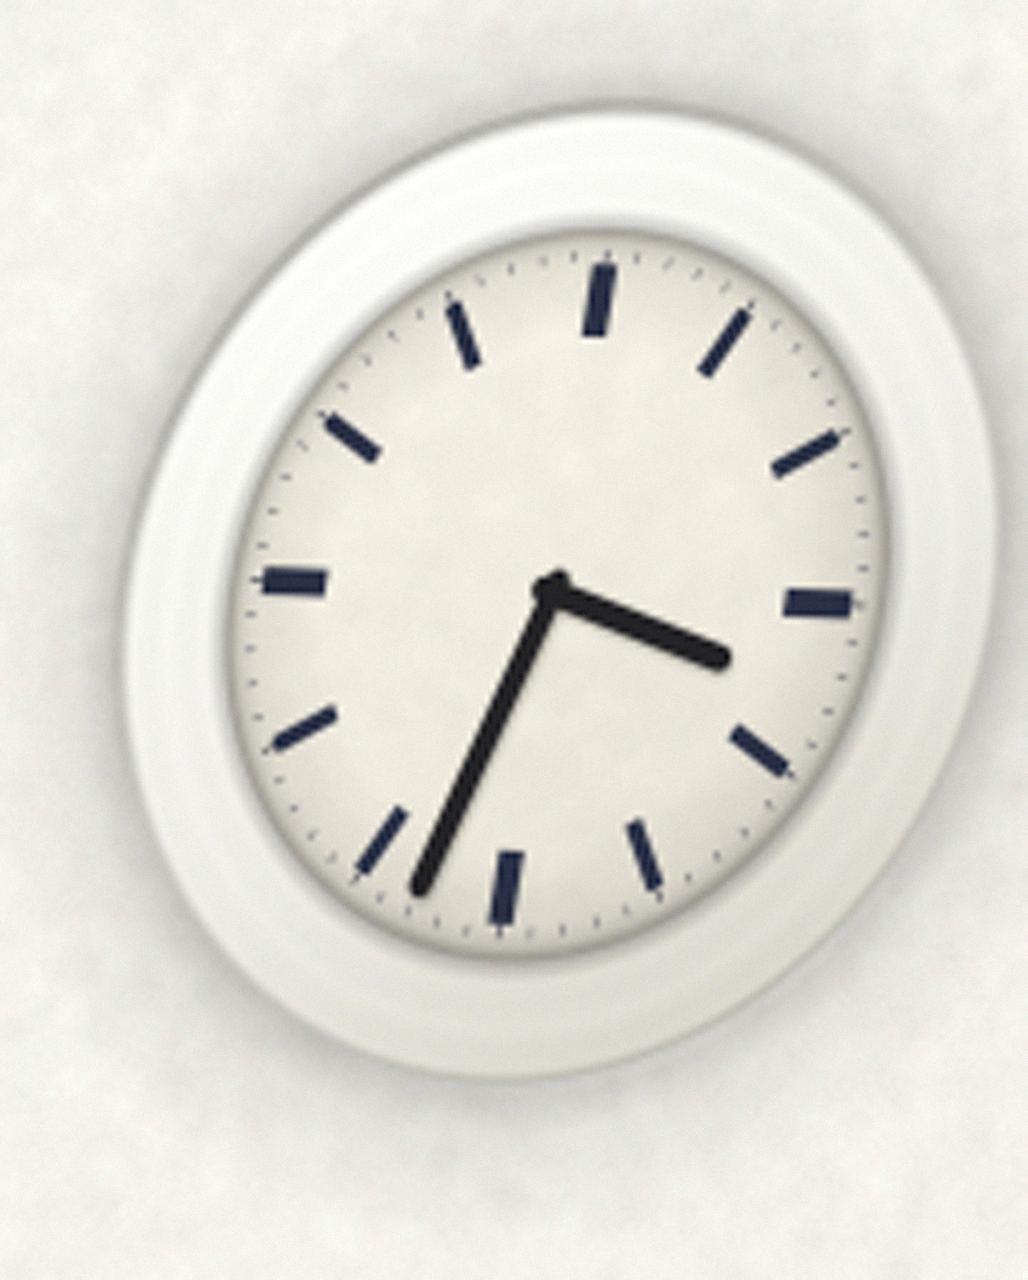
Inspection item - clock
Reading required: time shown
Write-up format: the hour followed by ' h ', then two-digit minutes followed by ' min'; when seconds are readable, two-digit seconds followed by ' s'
3 h 33 min
